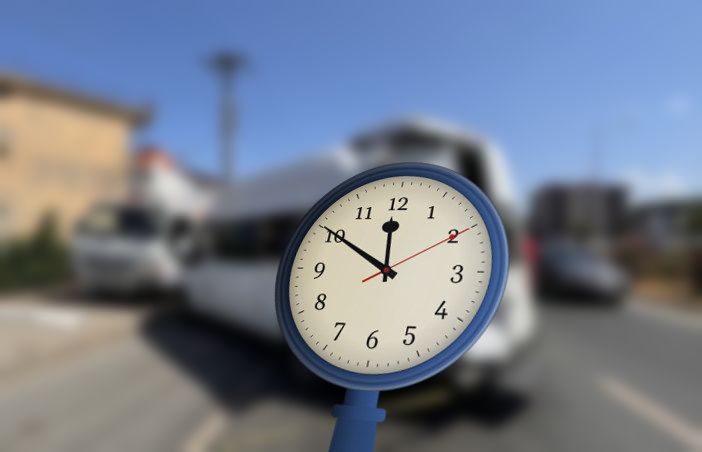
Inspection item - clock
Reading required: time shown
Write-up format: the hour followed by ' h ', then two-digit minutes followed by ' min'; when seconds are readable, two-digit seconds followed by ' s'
11 h 50 min 10 s
